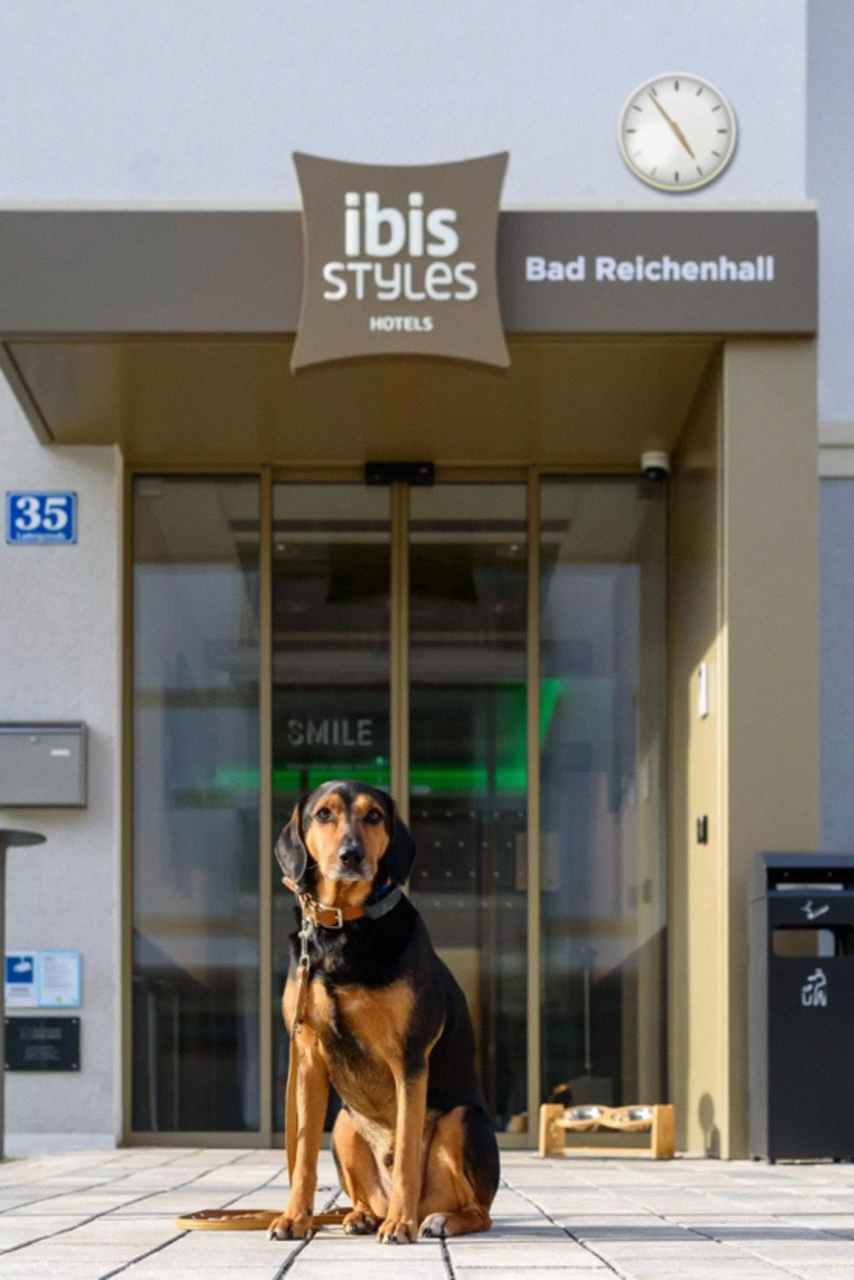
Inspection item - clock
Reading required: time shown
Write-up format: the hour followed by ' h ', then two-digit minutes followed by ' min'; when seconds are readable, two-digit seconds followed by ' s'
4 h 54 min
